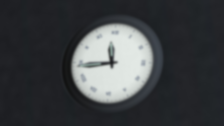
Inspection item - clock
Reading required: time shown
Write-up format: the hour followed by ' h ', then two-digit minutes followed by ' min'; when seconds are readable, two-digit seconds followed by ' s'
11 h 44 min
